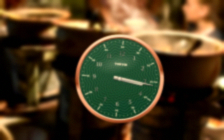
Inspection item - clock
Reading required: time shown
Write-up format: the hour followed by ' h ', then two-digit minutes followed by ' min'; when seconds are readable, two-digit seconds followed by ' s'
3 h 16 min
